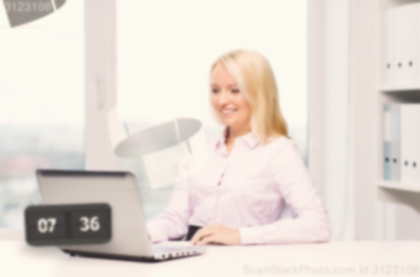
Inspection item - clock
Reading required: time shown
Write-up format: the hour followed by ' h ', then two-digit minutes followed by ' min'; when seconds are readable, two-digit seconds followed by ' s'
7 h 36 min
